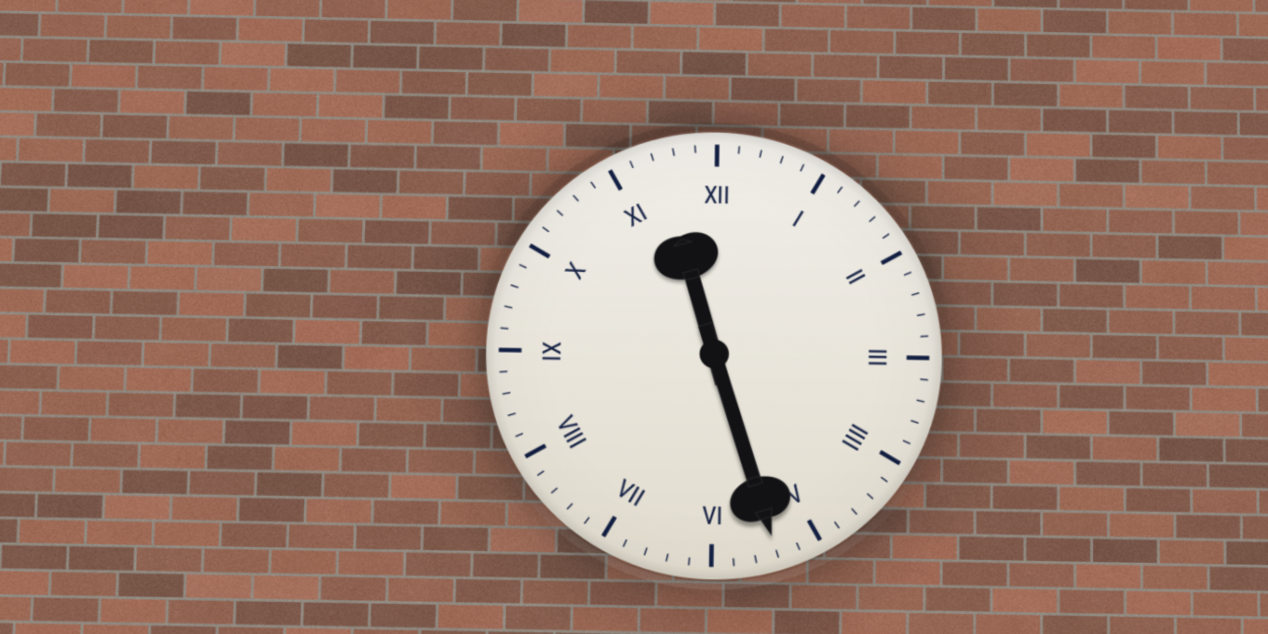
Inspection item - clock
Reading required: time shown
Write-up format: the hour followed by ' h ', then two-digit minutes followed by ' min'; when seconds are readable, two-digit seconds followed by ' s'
11 h 27 min
